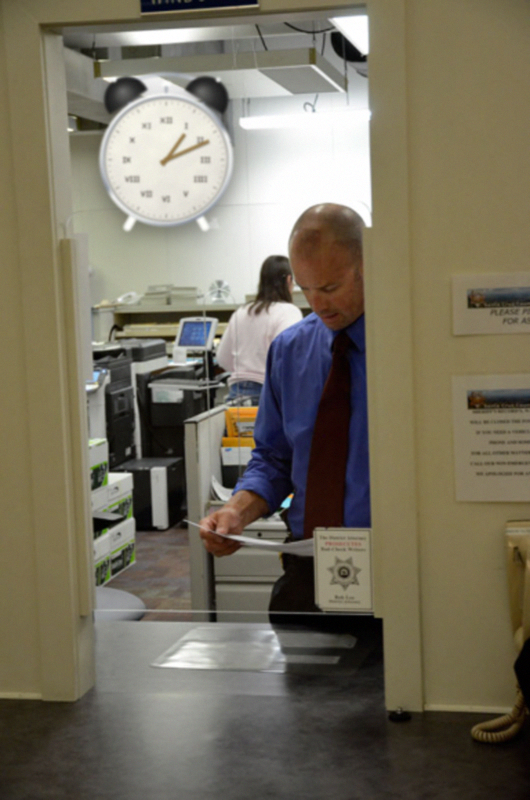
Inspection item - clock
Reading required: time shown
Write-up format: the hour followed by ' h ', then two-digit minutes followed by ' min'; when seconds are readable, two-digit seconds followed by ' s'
1 h 11 min
